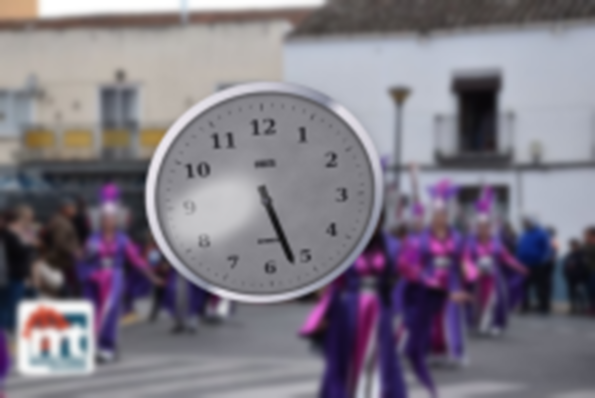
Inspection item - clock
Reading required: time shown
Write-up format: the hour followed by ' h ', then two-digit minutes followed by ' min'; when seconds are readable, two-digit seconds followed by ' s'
5 h 27 min
